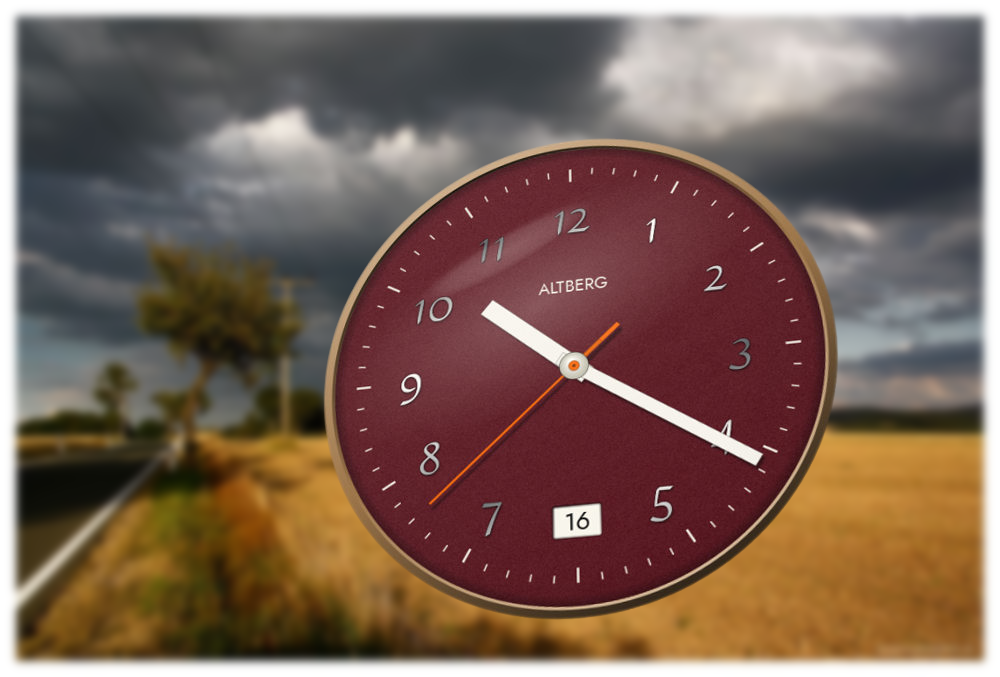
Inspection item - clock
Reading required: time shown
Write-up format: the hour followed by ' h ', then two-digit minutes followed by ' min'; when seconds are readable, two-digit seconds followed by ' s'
10 h 20 min 38 s
